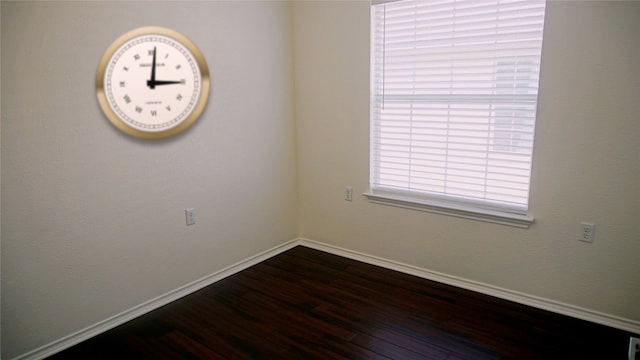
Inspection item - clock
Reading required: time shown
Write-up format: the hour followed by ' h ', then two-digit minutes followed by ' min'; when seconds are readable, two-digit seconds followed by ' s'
3 h 01 min
